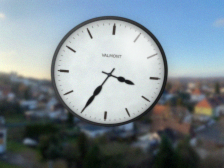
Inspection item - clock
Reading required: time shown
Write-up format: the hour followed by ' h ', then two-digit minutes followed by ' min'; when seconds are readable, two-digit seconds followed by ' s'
3 h 35 min
